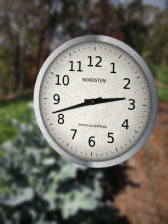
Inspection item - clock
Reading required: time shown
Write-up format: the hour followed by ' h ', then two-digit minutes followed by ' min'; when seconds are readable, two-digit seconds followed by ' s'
2 h 42 min
